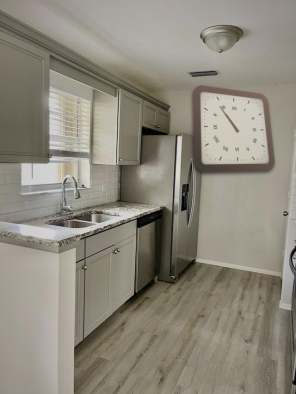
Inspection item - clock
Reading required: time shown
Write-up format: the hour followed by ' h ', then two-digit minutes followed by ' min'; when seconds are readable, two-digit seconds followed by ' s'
10 h 54 min
